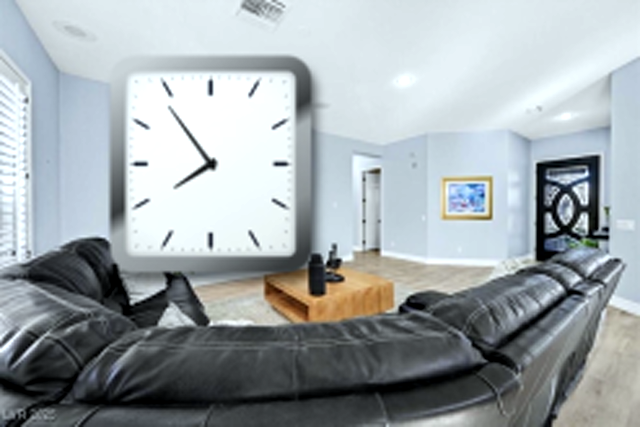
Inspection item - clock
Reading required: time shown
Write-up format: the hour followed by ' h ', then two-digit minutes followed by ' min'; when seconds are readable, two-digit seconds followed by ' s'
7 h 54 min
